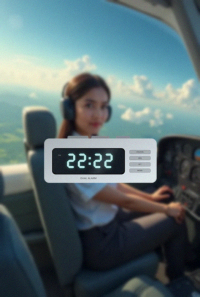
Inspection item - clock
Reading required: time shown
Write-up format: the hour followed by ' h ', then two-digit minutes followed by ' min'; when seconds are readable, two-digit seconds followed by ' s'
22 h 22 min
